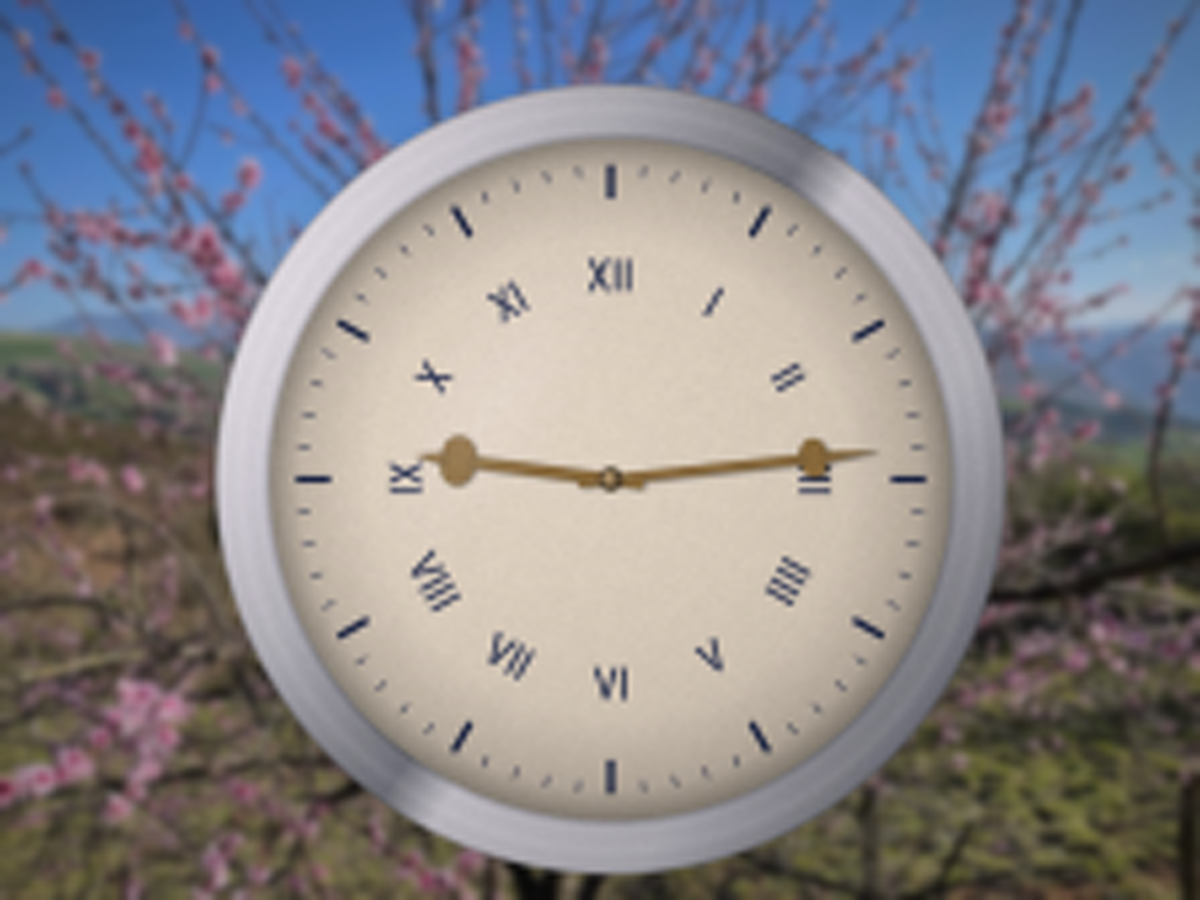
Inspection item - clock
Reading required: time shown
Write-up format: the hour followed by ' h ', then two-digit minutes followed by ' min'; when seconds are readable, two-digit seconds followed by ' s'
9 h 14 min
